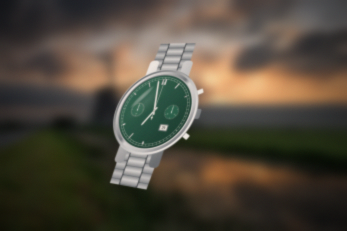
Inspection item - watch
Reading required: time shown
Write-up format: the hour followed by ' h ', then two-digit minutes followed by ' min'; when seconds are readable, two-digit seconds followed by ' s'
6 h 58 min
